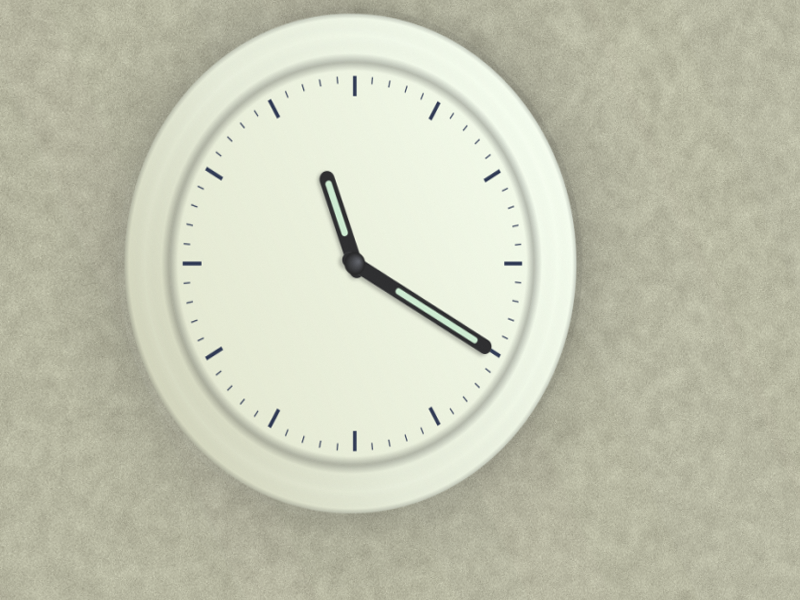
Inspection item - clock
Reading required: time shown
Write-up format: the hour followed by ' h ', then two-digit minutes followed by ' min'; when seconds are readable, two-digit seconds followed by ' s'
11 h 20 min
